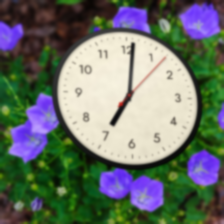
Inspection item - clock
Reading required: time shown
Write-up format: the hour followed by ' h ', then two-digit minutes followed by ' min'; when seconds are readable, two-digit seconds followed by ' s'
7 h 01 min 07 s
